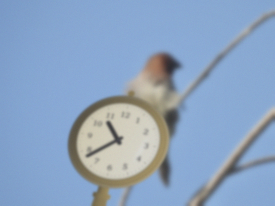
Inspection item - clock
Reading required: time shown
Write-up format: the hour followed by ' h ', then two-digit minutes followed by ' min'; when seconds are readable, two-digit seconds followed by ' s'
10 h 38 min
